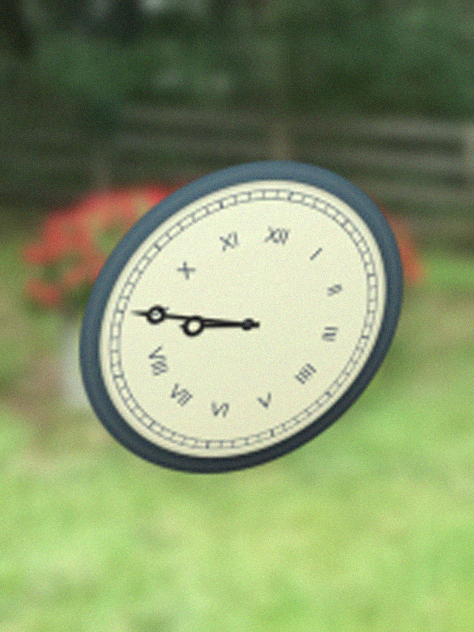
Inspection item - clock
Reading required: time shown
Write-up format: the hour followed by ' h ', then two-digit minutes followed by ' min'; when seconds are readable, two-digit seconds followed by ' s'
8 h 45 min
